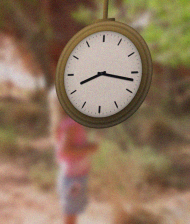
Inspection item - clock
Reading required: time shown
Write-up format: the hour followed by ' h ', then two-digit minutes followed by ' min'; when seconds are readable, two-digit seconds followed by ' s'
8 h 17 min
